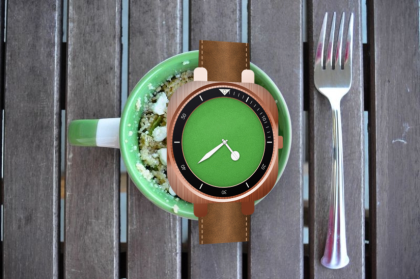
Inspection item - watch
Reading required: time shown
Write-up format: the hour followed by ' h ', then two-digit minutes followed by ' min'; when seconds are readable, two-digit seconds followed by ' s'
4 h 39 min
